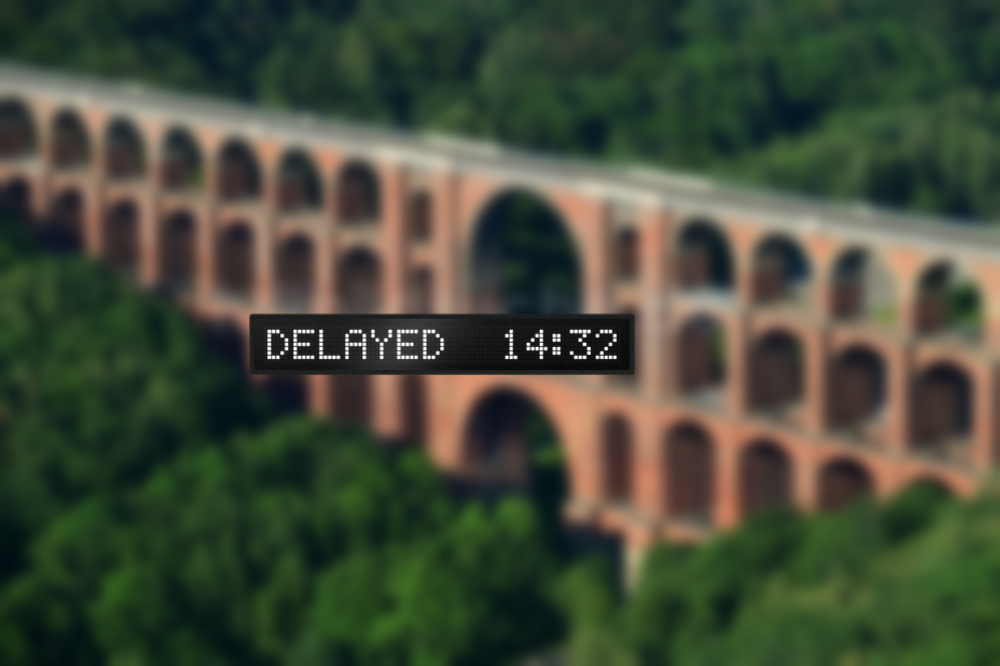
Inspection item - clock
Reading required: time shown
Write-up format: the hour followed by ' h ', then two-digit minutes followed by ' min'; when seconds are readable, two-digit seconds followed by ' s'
14 h 32 min
